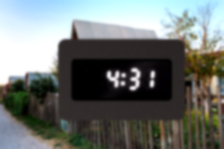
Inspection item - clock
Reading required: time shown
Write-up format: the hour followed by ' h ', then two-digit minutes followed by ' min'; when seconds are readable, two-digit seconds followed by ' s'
4 h 31 min
